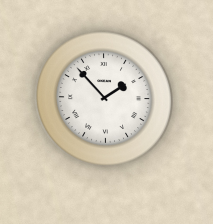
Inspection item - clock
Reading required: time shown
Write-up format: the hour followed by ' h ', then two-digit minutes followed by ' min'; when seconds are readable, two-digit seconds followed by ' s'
1 h 53 min
